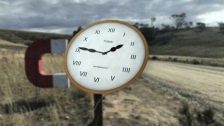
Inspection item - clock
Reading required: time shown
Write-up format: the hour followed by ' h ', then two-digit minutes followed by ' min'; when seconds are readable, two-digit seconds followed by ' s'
1 h 46 min
